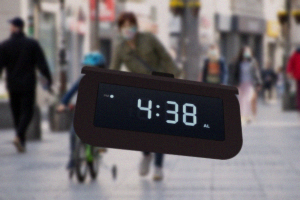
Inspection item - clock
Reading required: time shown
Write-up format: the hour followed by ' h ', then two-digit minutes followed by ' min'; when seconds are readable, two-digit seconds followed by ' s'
4 h 38 min
